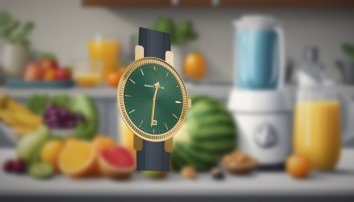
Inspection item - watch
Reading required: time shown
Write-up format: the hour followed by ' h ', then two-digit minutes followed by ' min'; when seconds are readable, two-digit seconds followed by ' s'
12 h 31 min
